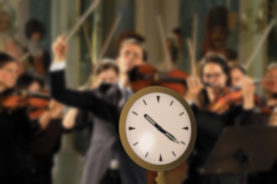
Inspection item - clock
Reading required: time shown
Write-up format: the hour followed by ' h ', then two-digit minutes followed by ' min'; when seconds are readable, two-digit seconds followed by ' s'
10 h 21 min
